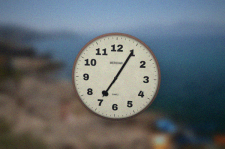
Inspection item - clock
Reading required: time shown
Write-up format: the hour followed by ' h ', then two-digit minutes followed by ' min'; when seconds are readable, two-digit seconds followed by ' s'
7 h 05 min
